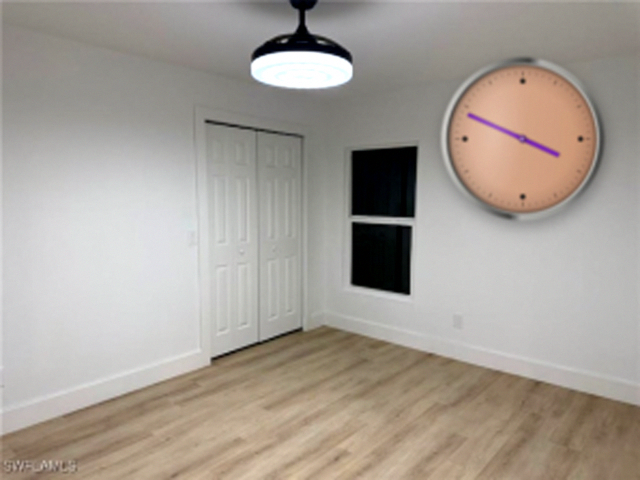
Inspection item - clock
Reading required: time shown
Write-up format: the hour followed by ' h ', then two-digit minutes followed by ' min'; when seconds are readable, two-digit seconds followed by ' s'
3 h 49 min
